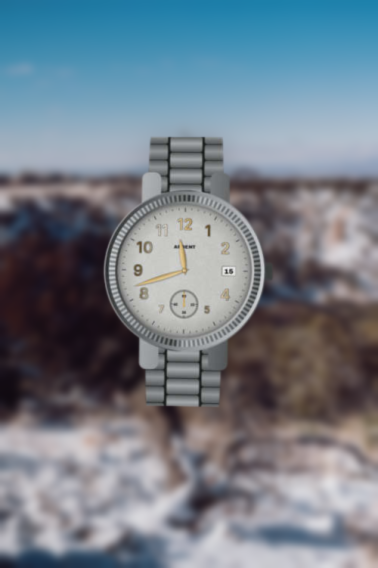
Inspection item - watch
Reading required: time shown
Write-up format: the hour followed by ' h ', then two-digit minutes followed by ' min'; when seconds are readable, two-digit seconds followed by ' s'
11 h 42 min
